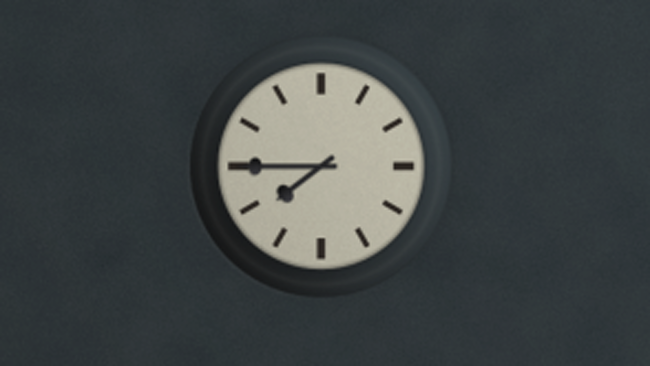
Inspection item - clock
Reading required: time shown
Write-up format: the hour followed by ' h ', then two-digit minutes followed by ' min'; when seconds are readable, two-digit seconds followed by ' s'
7 h 45 min
